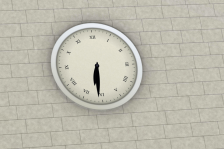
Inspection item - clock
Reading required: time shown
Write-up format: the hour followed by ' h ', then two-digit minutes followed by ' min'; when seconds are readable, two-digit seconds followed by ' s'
6 h 31 min
